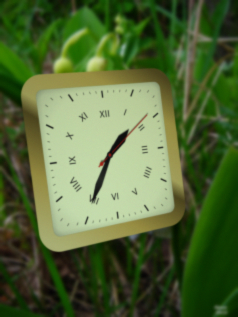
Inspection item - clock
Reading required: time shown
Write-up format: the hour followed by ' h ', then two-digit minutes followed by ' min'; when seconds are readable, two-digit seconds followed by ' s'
1 h 35 min 09 s
